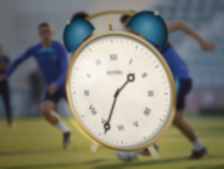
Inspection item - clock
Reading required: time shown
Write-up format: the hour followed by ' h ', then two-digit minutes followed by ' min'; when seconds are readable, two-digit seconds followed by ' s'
1 h 34 min
